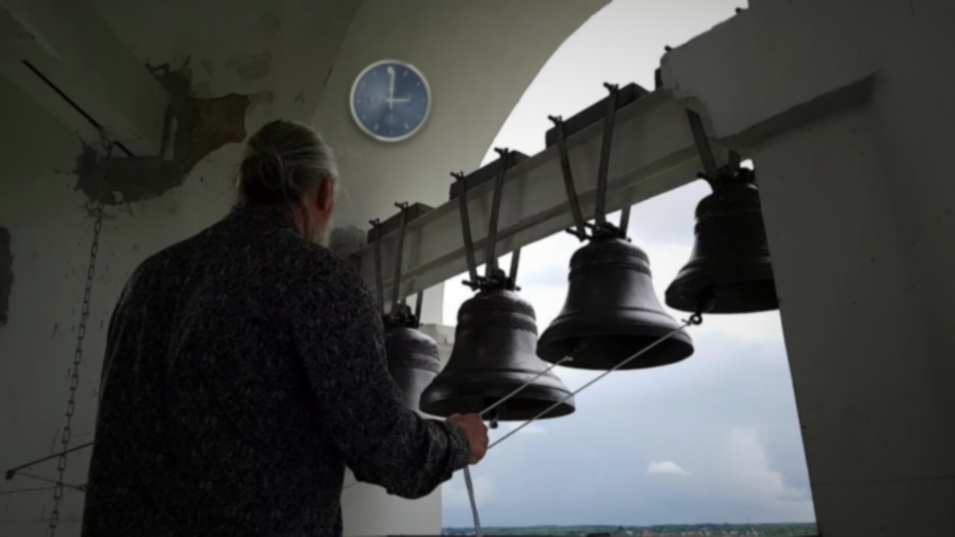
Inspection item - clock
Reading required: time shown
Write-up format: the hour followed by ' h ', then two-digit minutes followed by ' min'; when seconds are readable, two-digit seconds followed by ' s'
3 h 01 min
